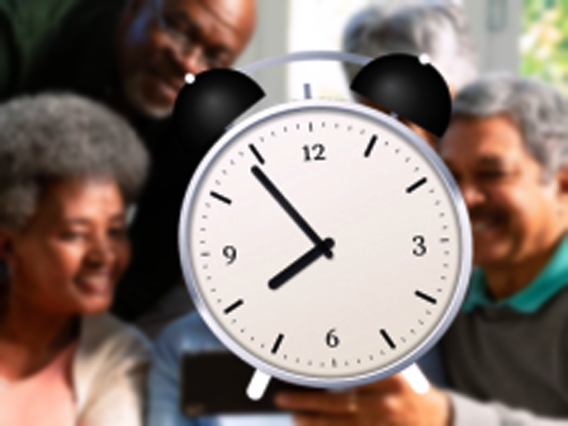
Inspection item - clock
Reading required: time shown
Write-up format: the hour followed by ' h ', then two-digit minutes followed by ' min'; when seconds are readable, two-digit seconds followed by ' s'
7 h 54 min
